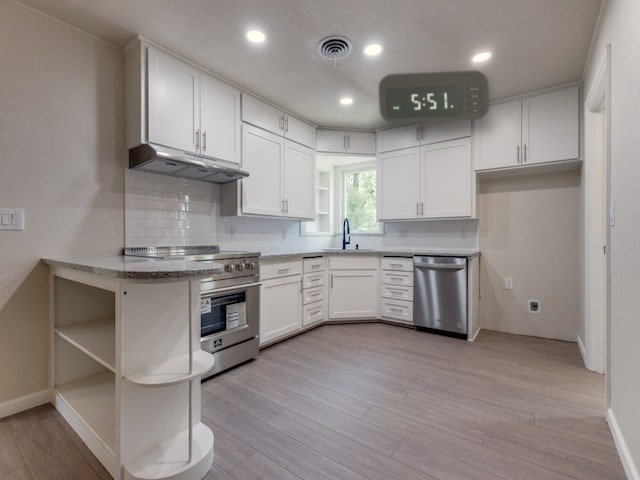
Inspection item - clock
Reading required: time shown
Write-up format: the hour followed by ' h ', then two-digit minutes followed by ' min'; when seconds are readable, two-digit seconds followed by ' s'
5 h 51 min
